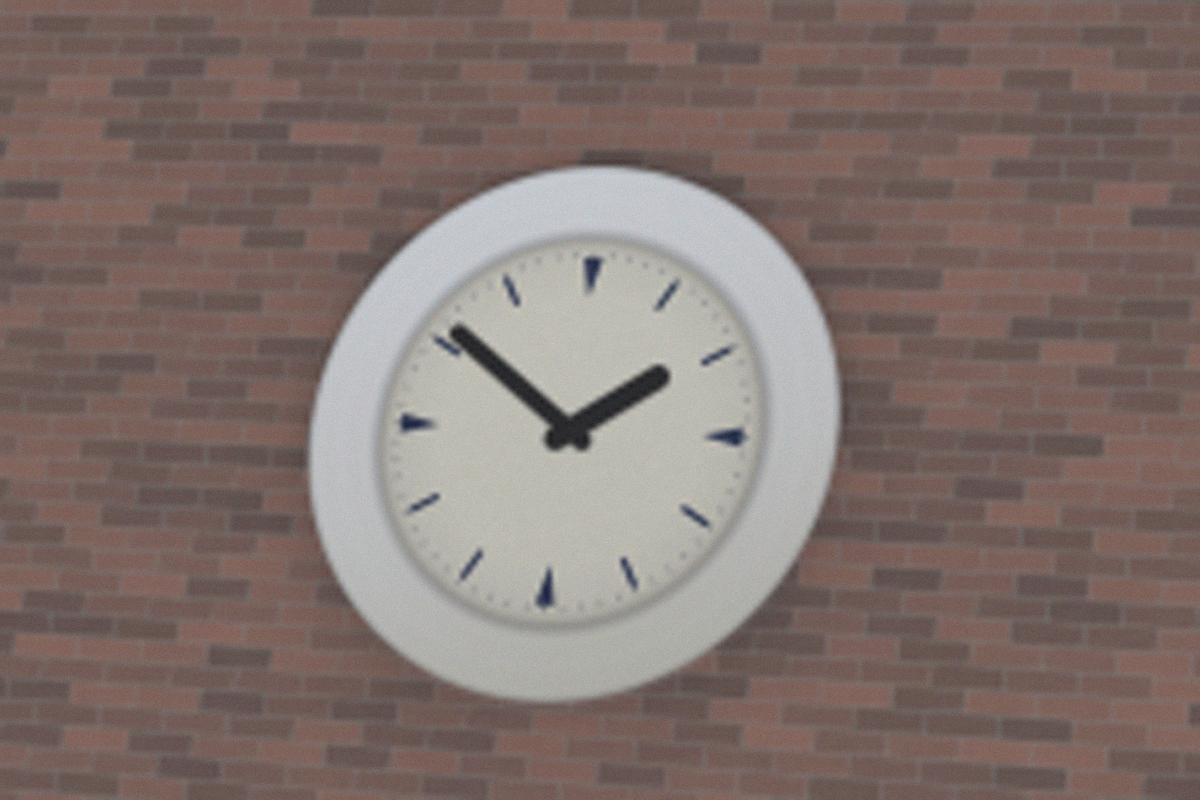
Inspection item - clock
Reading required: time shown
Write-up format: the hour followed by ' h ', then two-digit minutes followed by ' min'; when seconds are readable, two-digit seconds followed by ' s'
1 h 51 min
